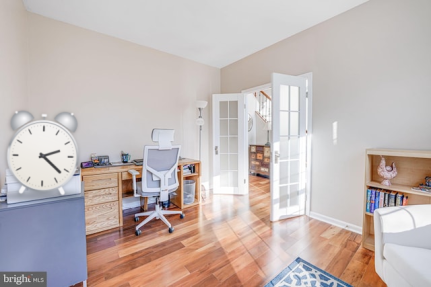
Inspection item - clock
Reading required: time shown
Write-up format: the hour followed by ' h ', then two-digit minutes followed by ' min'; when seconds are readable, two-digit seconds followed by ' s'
2 h 22 min
